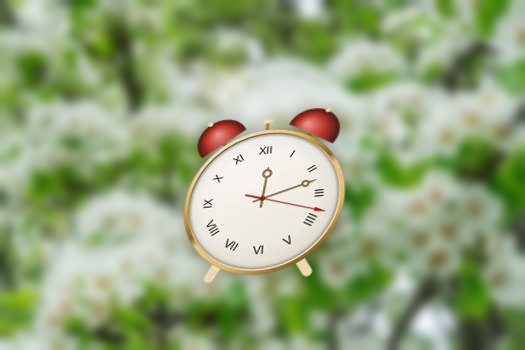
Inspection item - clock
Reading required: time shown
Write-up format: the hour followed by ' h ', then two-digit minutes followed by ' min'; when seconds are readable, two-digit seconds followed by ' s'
12 h 12 min 18 s
